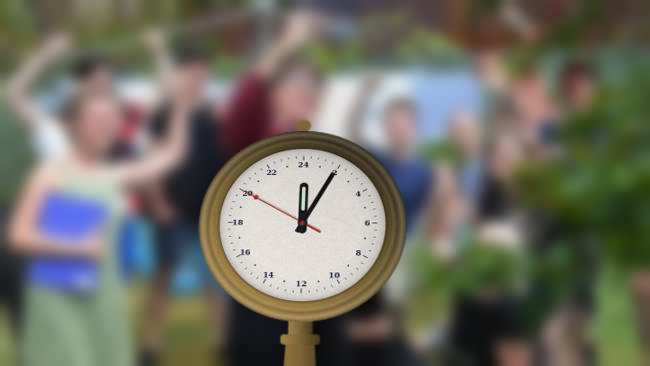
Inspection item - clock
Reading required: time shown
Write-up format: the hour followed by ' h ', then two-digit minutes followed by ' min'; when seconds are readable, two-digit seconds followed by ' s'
0 h 04 min 50 s
